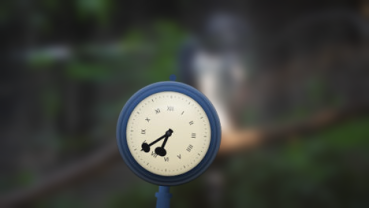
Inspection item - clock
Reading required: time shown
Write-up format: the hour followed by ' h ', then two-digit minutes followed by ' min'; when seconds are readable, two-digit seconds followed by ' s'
6 h 39 min
